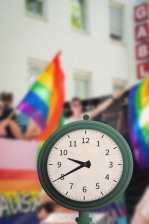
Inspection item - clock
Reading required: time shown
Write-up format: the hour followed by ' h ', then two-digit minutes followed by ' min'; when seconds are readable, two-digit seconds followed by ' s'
9 h 40 min
